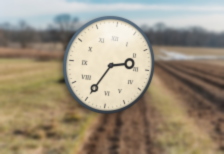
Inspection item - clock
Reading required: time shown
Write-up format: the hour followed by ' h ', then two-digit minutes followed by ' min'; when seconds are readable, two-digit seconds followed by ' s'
2 h 35 min
